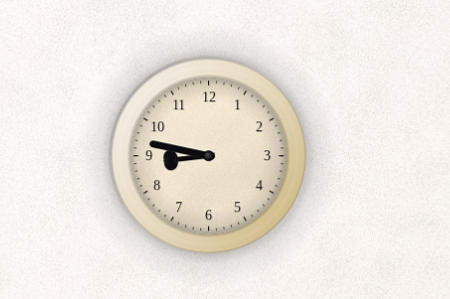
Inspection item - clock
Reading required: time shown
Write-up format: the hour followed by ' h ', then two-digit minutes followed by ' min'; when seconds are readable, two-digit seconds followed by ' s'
8 h 47 min
